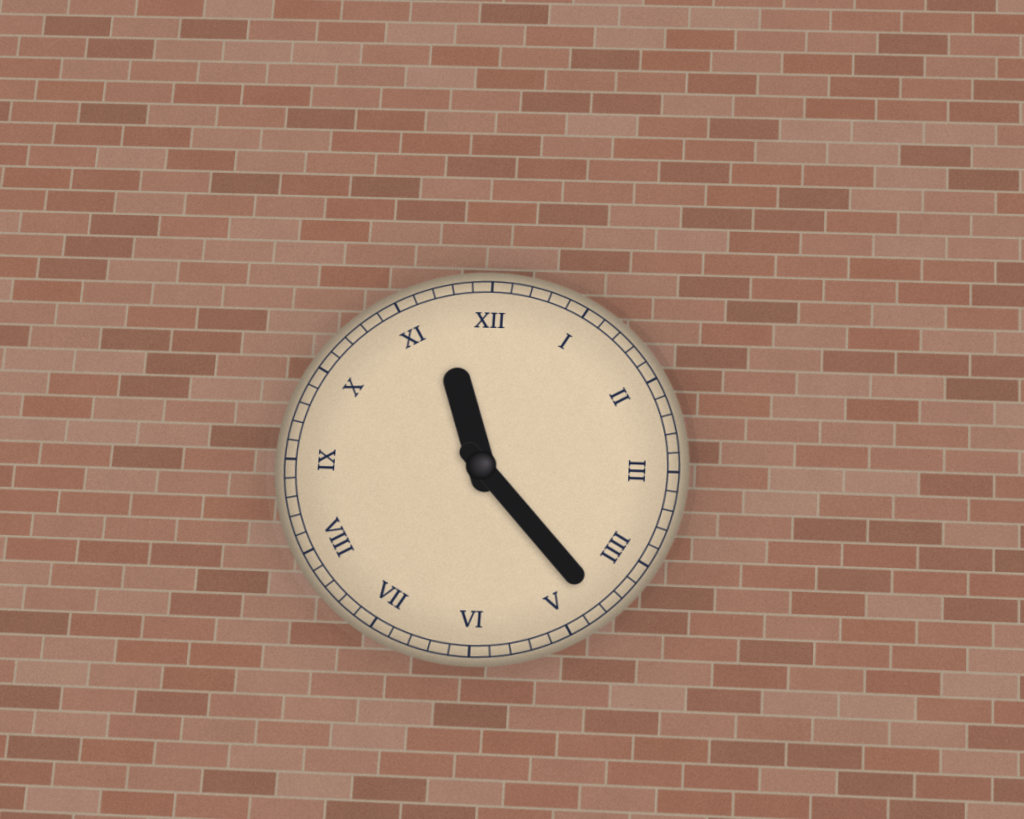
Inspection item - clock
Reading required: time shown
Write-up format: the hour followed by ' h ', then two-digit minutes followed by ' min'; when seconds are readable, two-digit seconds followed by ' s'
11 h 23 min
